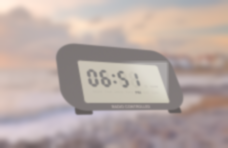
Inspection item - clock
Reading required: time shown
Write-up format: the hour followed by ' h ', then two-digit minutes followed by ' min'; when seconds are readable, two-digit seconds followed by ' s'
6 h 51 min
